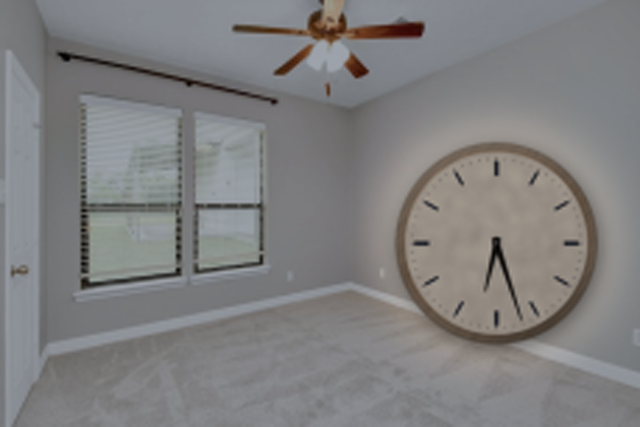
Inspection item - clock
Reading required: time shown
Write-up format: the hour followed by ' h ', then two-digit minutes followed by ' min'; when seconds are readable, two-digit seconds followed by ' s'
6 h 27 min
